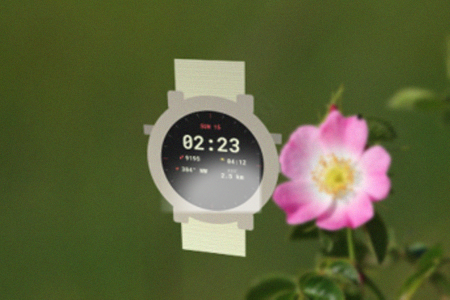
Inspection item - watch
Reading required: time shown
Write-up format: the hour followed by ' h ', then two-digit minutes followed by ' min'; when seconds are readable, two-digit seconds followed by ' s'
2 h 23 min
